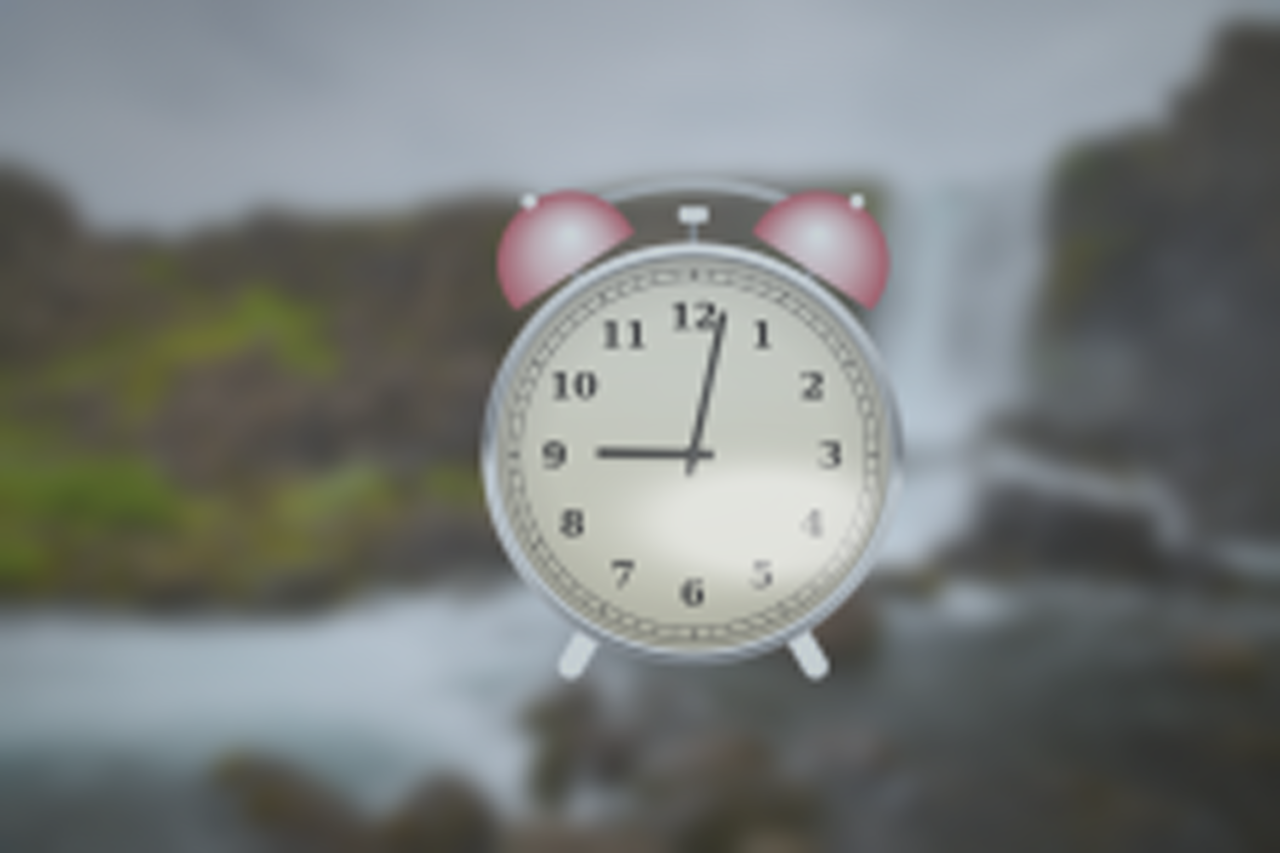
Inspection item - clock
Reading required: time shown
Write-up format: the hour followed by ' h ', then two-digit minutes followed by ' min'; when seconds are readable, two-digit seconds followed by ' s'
9 h 02 min
